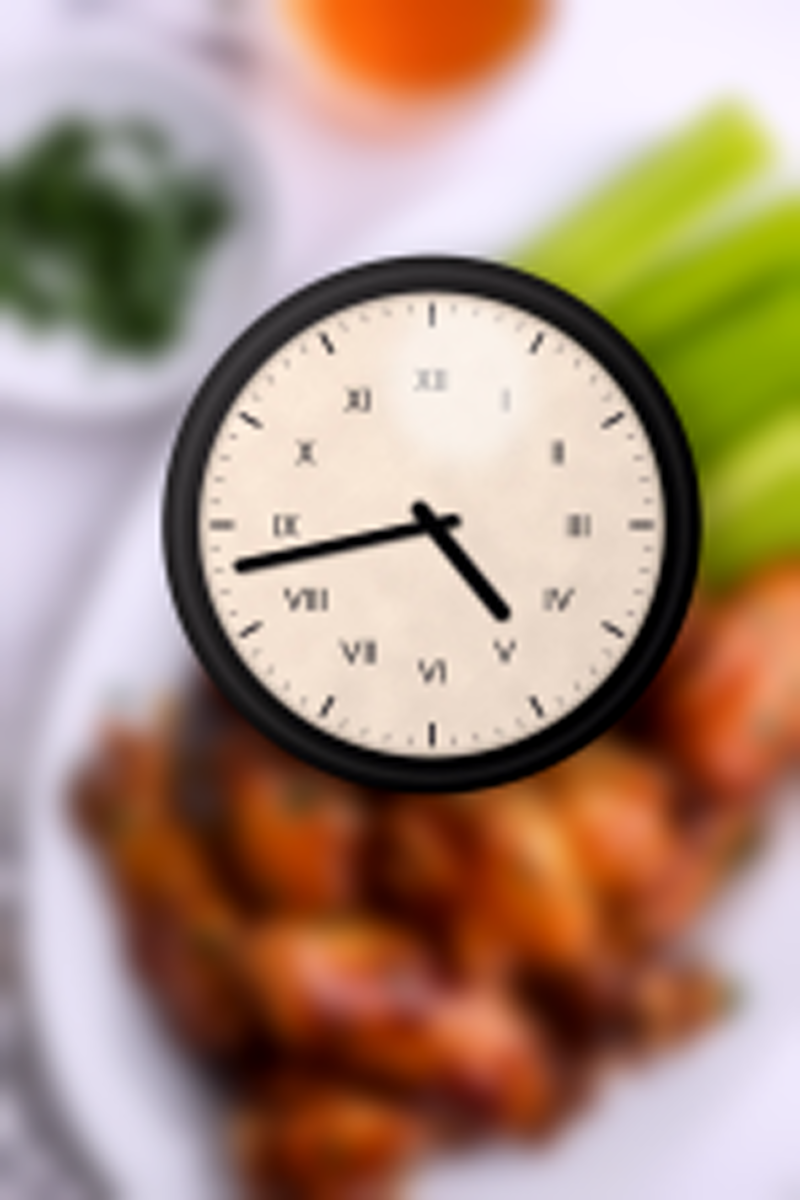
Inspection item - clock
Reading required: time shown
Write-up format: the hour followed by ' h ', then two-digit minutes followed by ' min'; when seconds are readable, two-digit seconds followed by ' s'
4 h 43 min
